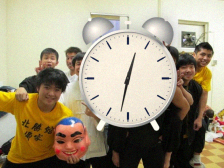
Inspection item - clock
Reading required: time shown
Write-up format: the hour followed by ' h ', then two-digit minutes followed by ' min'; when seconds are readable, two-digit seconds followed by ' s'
12 h 32 min
